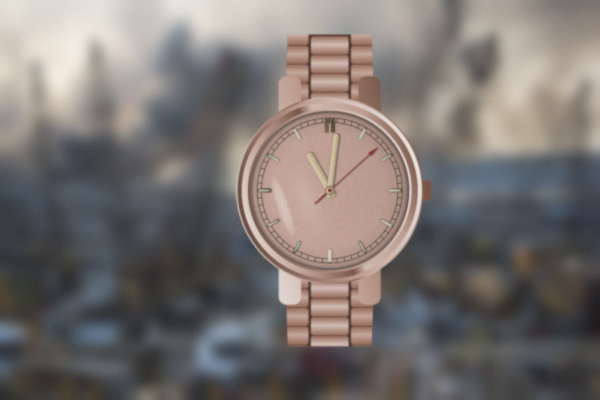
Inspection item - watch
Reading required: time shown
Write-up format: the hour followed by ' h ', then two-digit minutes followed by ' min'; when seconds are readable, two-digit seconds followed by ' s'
11 h 01 min 08 s
